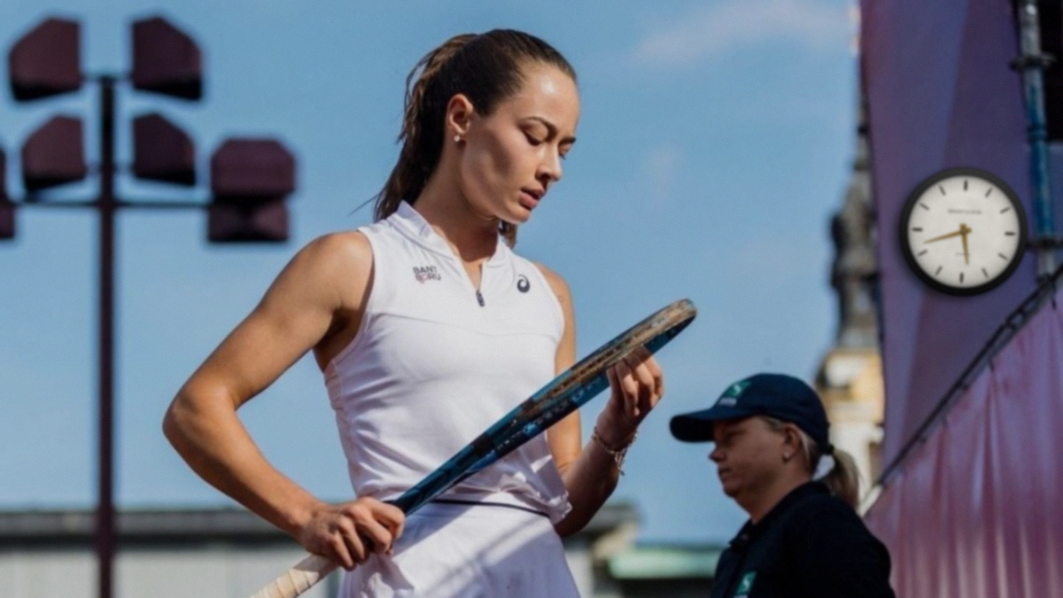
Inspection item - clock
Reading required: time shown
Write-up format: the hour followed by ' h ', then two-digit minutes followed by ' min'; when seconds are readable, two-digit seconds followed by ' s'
5 h 42 min
